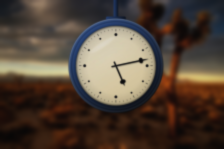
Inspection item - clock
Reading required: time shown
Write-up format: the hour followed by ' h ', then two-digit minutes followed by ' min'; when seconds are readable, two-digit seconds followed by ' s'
5 h 13 min
